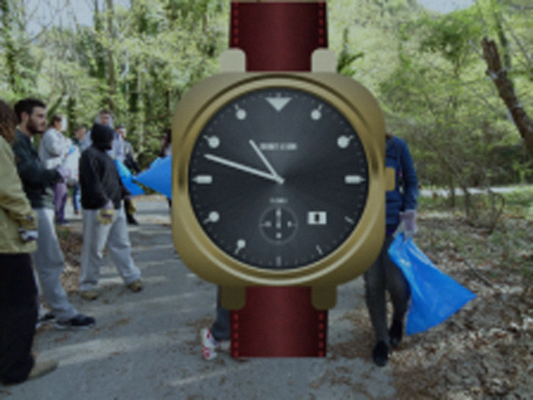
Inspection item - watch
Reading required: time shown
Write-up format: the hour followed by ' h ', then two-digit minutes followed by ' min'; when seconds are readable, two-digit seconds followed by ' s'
10 h 48 min
